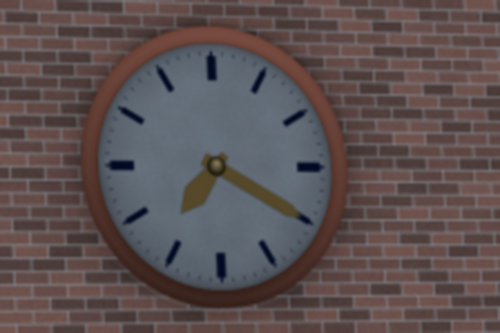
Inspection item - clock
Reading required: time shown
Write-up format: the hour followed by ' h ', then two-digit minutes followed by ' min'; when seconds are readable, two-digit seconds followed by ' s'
7 h 20 min
